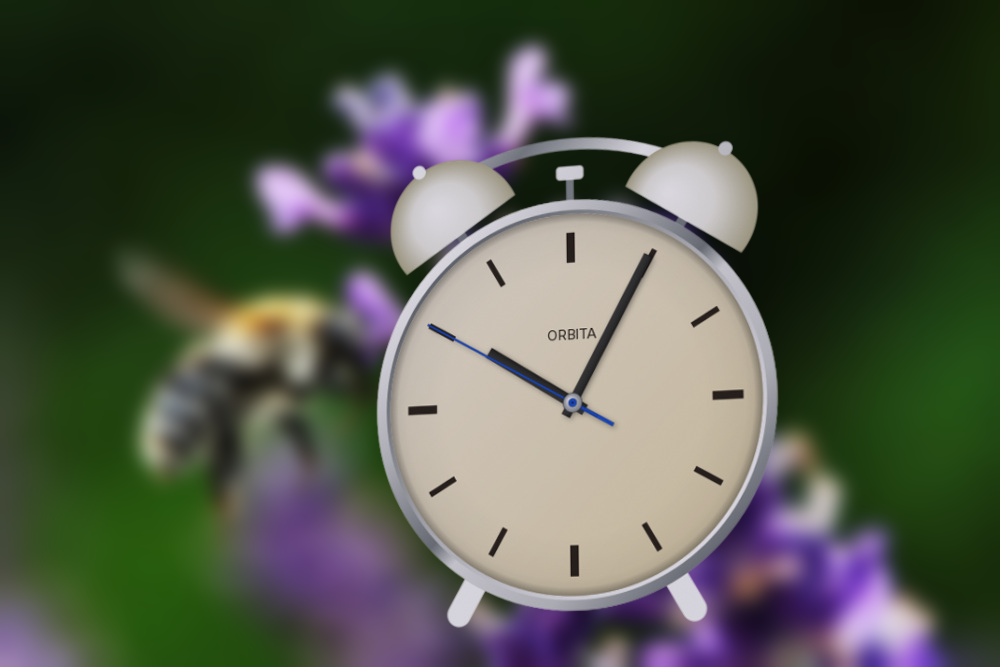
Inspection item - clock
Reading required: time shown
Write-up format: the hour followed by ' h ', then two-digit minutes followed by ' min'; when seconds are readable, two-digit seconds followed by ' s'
10 h 04 min 50 s
